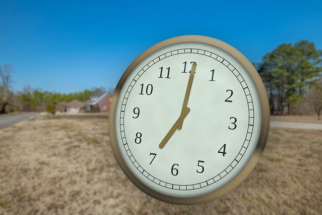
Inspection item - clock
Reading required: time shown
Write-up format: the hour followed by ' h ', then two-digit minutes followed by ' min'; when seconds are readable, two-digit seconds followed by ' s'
7 h 01 min
